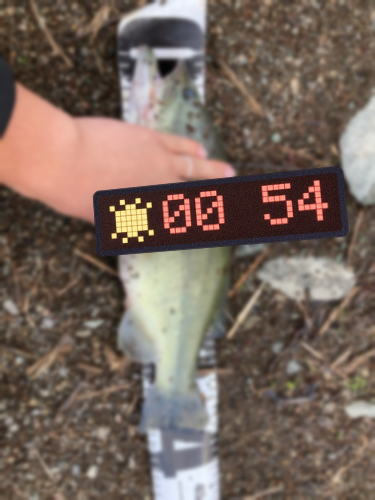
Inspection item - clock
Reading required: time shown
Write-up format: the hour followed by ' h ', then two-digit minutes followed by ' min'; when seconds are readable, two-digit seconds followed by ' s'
0 h 54 min
